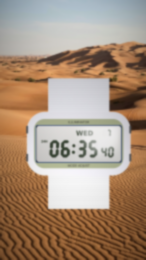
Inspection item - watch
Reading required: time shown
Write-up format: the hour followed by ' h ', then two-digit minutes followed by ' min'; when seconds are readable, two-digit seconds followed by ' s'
6 h 35 min 40 s
